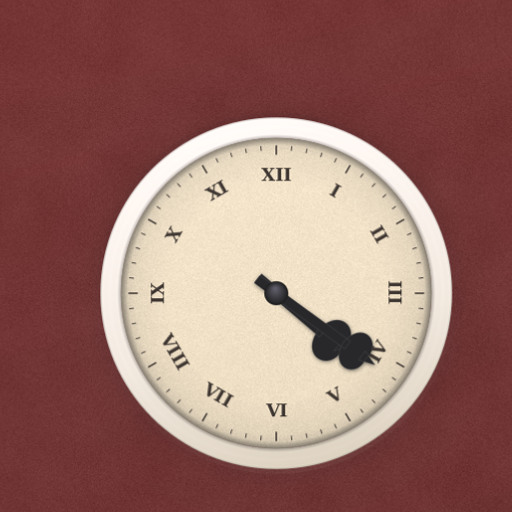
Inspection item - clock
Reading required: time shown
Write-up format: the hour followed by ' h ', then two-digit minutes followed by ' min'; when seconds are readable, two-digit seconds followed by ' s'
4 h 21 min
